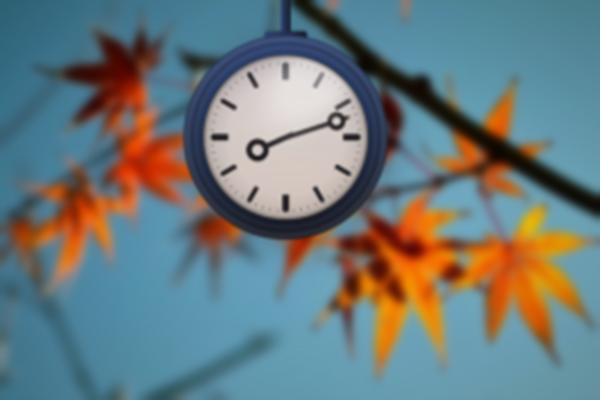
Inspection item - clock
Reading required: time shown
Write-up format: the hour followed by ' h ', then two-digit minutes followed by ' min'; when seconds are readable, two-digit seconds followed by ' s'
8 h 12 min
